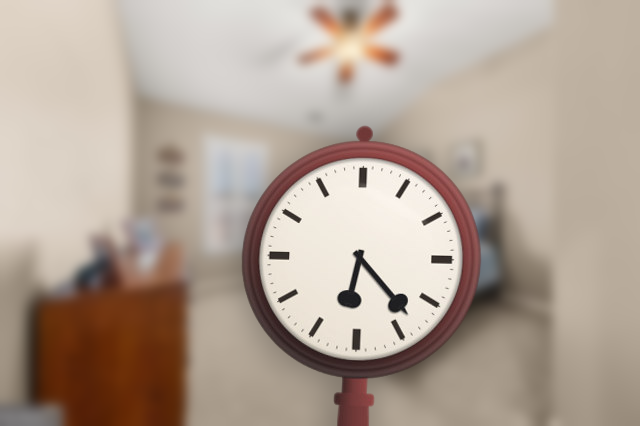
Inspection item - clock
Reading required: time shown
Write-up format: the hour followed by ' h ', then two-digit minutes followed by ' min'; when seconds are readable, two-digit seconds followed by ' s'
6 h 23 min
